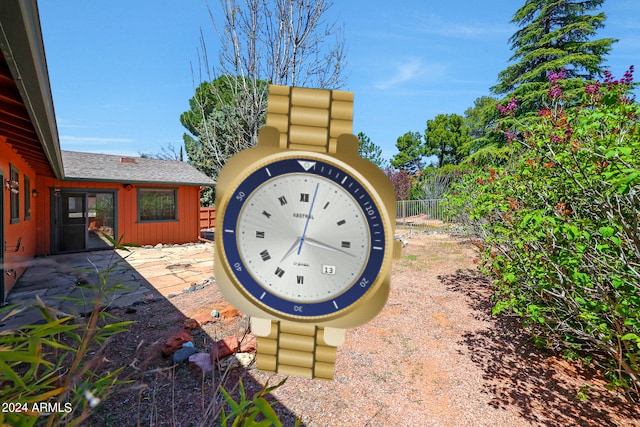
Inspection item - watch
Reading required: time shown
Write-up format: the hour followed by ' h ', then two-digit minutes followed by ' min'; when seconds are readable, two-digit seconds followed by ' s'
7 h 17 min 02 s
